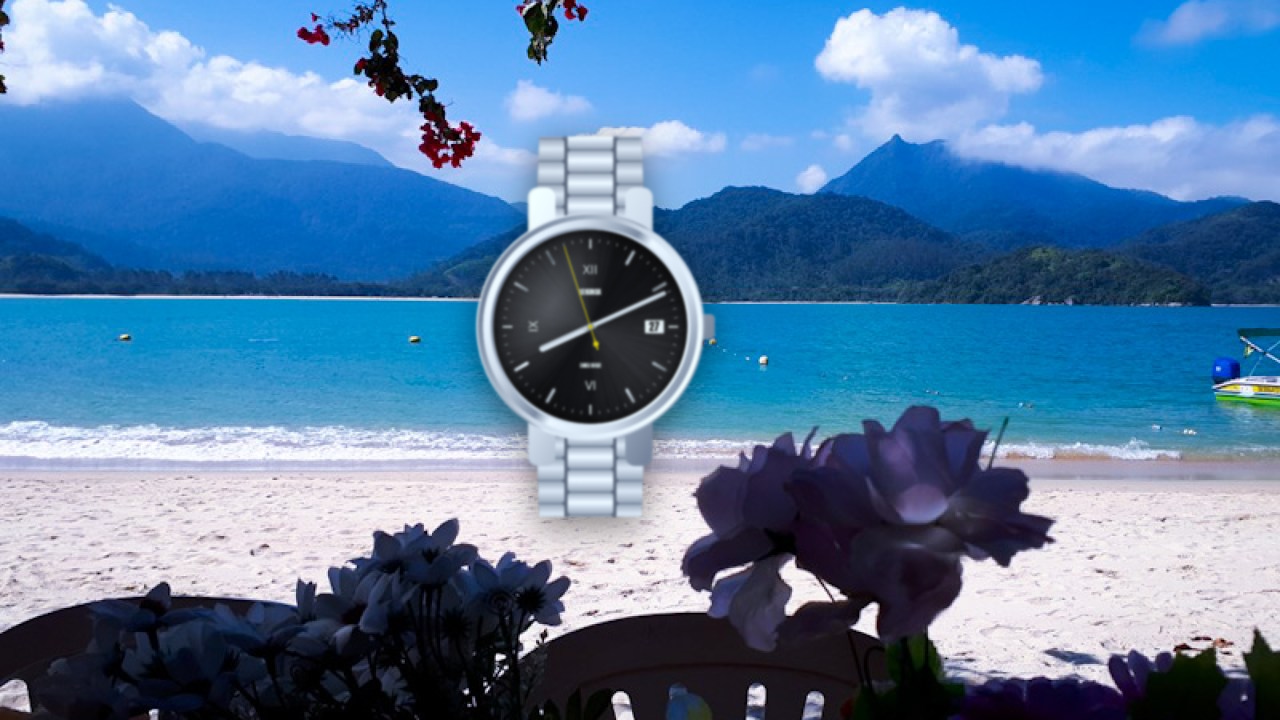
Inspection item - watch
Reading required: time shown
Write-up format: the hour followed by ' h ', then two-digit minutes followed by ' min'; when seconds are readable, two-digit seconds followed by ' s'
8 h 10 min 57 s
